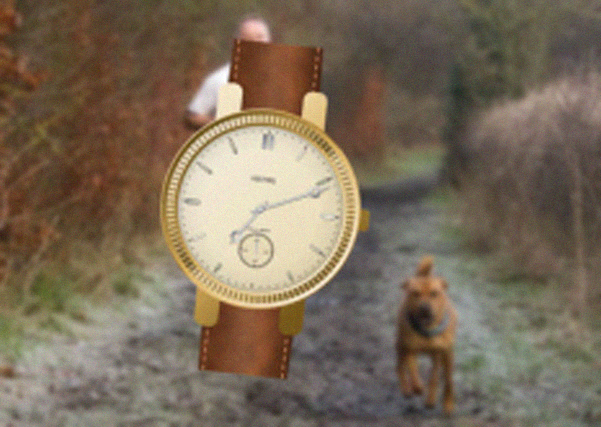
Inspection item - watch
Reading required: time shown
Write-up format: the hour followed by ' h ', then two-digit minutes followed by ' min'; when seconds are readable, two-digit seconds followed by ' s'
7 h 11 min
